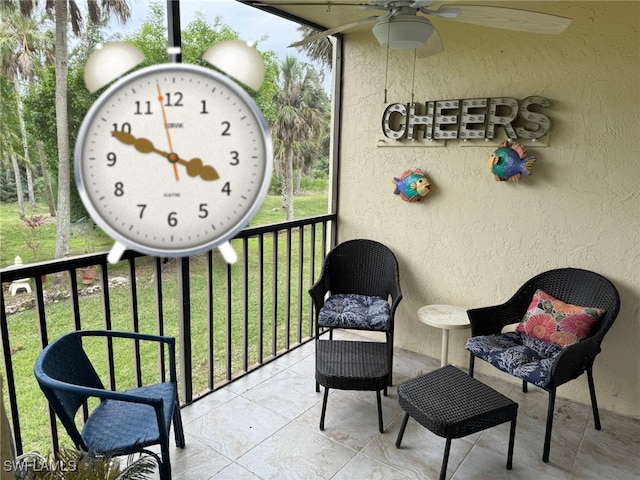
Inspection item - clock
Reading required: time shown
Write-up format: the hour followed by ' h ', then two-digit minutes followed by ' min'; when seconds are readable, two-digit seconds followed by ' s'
3 h 48 min 58 s
